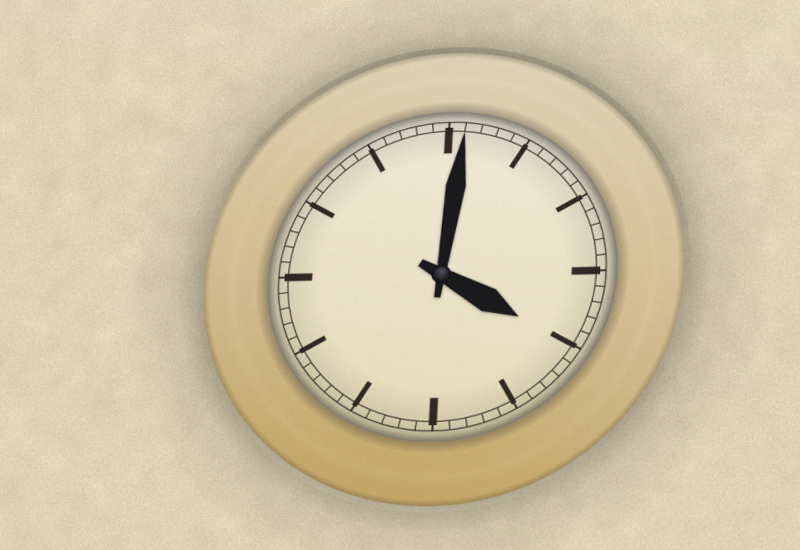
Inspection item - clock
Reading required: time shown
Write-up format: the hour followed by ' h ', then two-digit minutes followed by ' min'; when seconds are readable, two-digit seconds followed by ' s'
4 h 01 min
